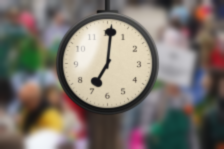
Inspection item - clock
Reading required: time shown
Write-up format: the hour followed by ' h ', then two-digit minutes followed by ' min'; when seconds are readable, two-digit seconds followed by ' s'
7 h 01 min
